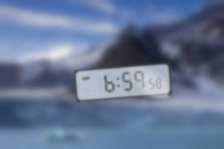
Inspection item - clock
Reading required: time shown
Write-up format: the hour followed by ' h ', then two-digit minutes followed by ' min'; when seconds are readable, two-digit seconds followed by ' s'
6 h 59 min 58 s
